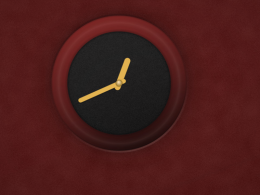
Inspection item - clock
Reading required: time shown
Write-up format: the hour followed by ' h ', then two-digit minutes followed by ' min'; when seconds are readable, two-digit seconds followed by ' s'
12 h 41 min
